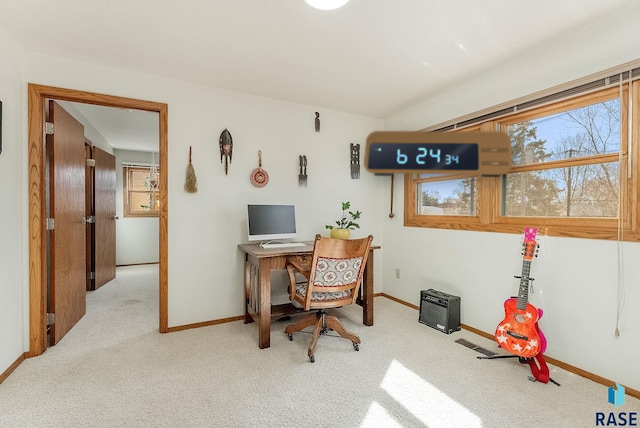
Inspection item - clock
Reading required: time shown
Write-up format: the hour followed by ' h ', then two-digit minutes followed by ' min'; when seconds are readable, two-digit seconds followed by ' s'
6 h 24 min
